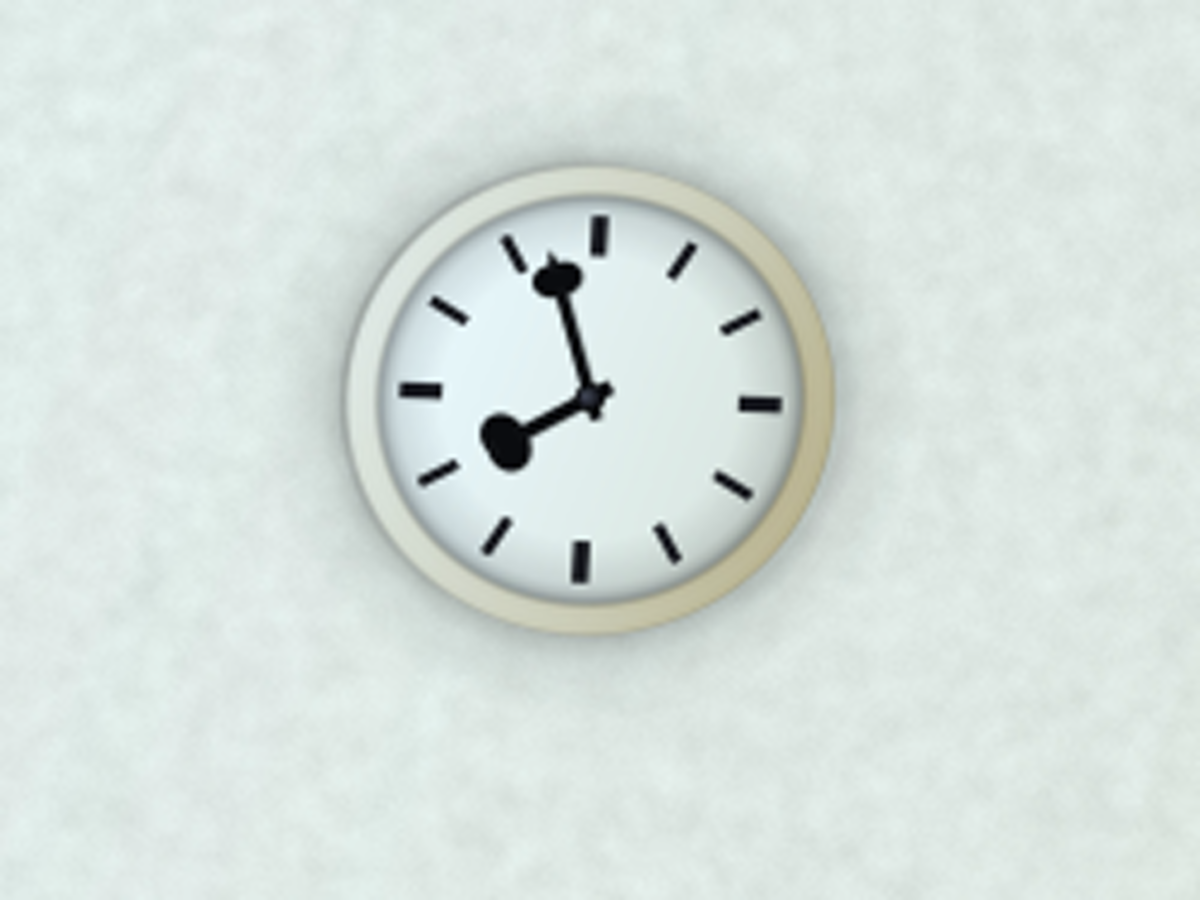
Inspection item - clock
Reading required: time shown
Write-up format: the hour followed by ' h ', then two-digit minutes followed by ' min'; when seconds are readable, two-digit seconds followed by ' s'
7 h 57 min
